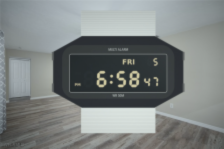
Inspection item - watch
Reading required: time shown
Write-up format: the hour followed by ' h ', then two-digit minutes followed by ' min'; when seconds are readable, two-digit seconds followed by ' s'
6 h 58 min 47 s
